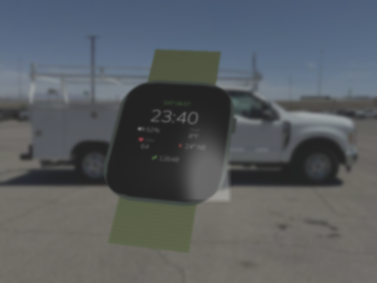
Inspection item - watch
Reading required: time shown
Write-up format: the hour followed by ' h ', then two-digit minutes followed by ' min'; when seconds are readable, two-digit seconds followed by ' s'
23 h 40 min
